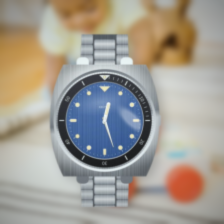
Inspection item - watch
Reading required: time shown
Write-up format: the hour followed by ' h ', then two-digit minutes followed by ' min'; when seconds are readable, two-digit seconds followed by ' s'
12 h 27 min
